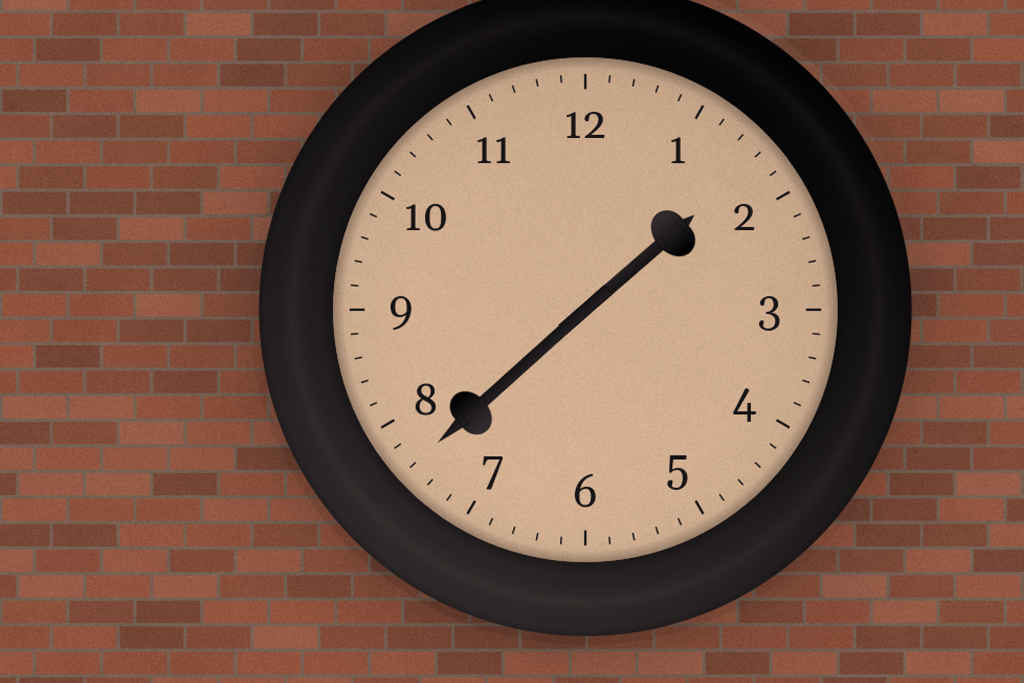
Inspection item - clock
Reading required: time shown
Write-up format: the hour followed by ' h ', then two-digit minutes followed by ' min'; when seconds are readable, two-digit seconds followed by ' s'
1 h 38 min
